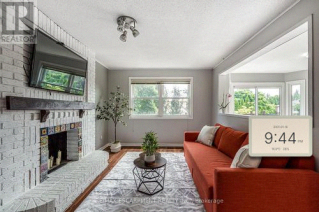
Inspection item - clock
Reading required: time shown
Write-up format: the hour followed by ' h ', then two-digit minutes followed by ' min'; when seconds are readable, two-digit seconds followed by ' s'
9 h 44 min
